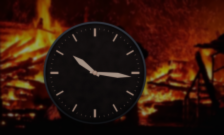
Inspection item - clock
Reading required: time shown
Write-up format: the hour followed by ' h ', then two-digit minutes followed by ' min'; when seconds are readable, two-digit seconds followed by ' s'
10 h 16 min
